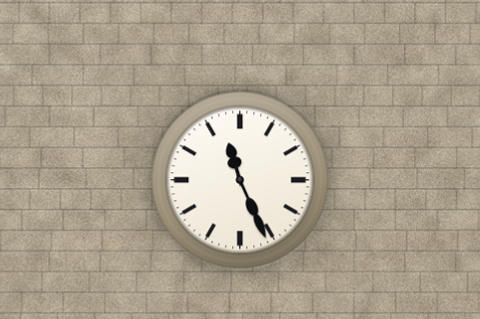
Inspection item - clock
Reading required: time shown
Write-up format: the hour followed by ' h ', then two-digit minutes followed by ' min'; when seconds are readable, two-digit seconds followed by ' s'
11 h 26 min
